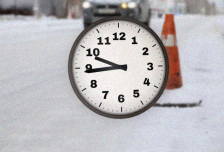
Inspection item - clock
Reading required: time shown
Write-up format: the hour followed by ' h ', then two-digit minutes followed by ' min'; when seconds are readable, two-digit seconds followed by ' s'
9 h 44 min
